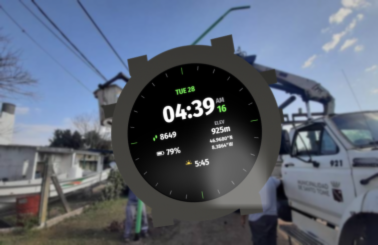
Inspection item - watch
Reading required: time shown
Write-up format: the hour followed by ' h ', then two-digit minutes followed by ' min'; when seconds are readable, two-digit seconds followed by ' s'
4 h 39 min 16 s
